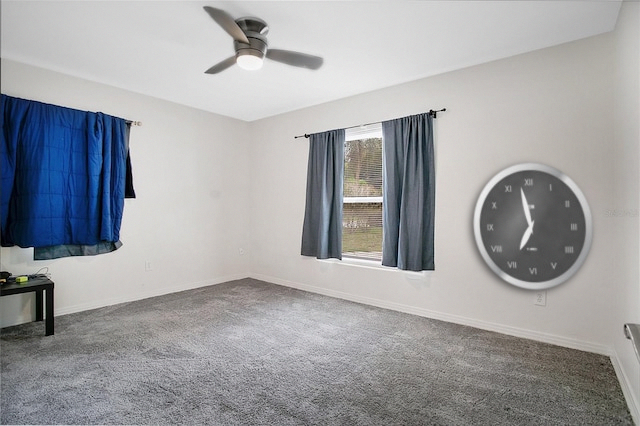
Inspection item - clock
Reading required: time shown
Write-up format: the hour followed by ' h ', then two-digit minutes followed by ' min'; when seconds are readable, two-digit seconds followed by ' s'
6 h 58 min
